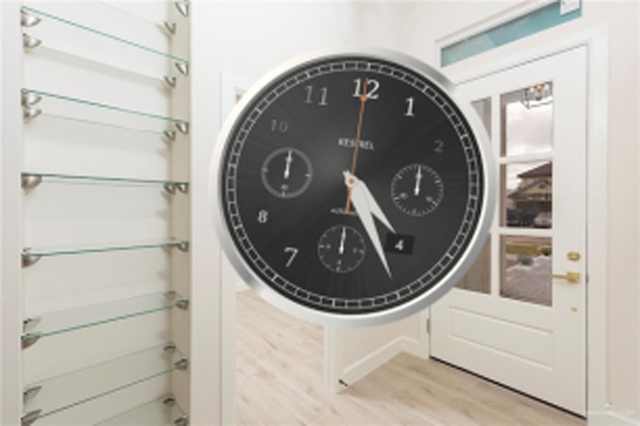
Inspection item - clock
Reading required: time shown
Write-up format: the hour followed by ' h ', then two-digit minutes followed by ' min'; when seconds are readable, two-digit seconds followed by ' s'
4 h 25 min
